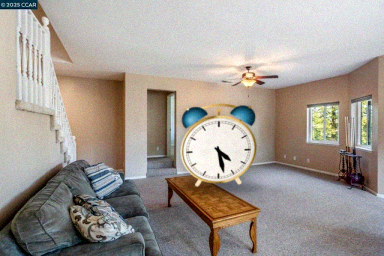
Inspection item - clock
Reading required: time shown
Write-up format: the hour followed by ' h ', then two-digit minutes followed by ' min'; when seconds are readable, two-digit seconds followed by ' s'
4 h 28 min
